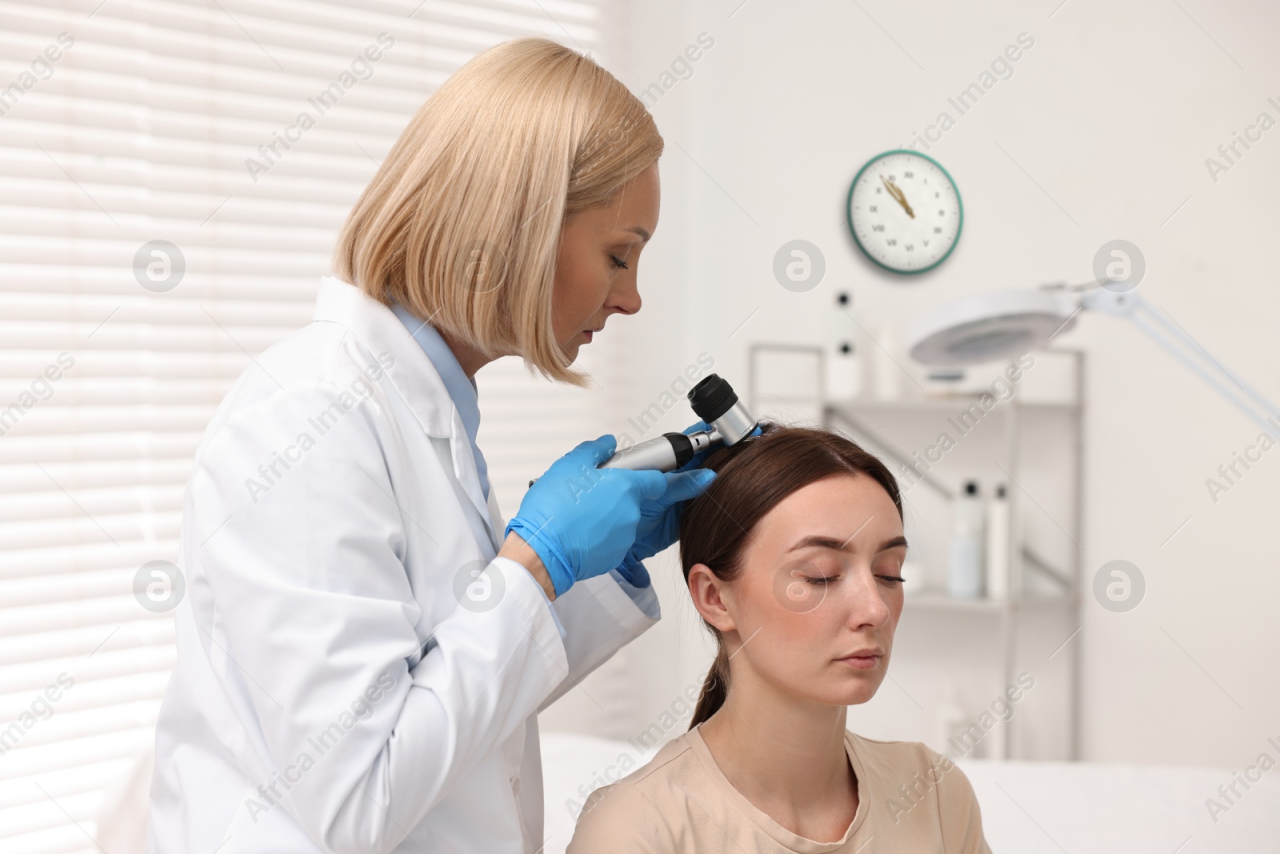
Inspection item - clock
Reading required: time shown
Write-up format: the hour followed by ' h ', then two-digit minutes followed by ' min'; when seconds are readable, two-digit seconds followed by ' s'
10 h 53 min
